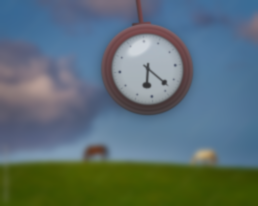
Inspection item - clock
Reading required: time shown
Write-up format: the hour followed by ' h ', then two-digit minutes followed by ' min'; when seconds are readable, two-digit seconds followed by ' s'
6 h 23 min
